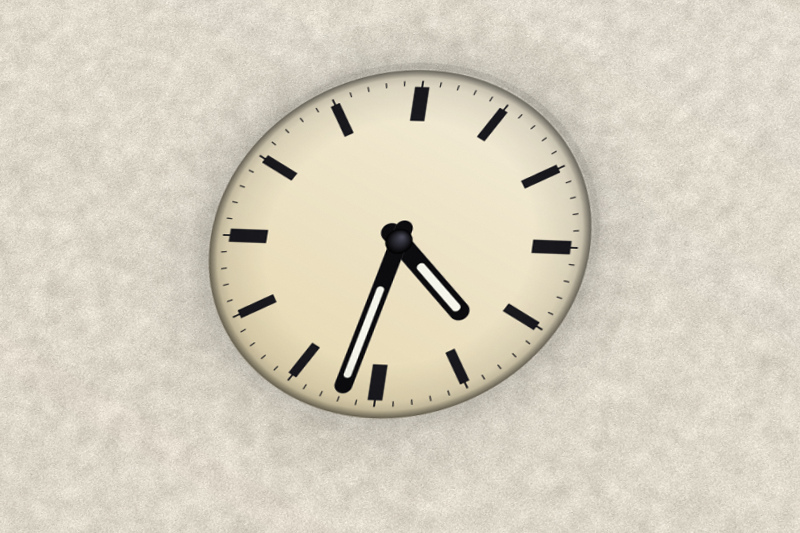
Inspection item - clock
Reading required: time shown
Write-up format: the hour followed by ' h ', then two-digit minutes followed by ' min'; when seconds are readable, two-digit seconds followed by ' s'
4 h 32 min
